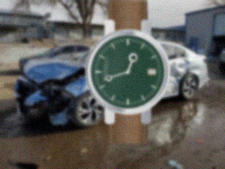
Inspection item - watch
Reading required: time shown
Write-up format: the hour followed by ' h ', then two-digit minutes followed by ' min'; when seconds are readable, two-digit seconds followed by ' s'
12 h 42 min
